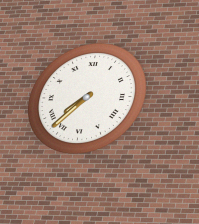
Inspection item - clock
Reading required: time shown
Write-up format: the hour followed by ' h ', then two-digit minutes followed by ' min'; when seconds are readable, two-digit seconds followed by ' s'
7 h 37 min
